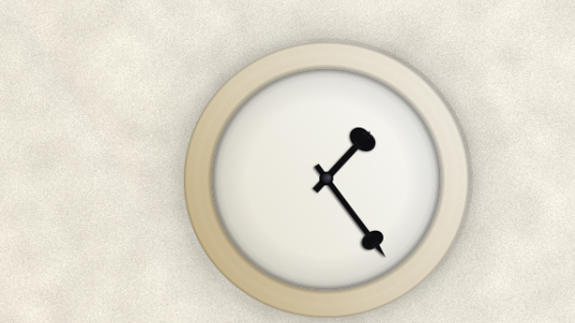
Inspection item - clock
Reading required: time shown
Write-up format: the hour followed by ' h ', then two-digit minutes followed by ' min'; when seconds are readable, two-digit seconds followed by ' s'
1 h 24 min
